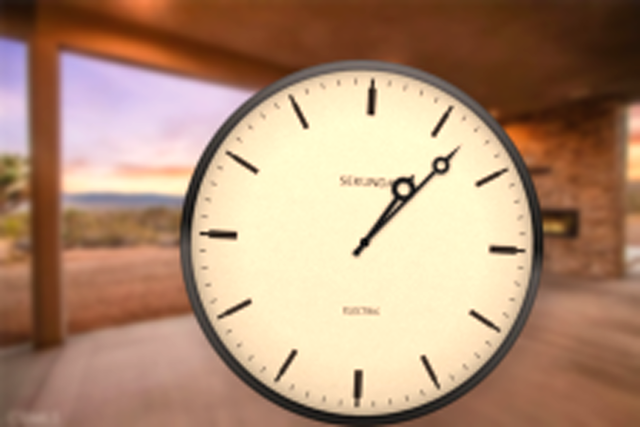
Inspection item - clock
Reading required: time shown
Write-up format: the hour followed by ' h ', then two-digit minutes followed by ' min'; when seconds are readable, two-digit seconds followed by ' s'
1 h 07 min
